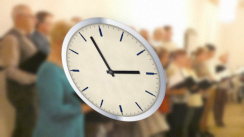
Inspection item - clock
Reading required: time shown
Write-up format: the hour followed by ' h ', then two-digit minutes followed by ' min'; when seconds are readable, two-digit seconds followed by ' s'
2 h 57 min
